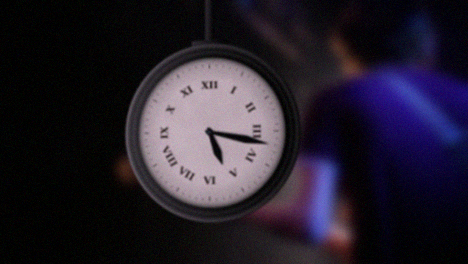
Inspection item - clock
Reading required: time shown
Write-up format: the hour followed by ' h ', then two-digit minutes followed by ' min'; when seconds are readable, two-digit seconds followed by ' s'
5 h 17 min
